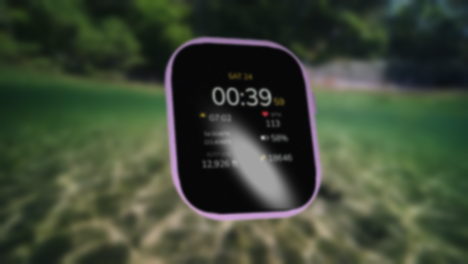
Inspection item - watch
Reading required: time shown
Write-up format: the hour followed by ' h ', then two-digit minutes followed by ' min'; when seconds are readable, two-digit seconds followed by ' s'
0 h 39 min
